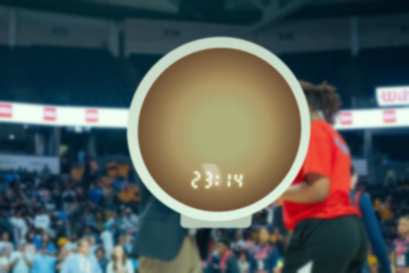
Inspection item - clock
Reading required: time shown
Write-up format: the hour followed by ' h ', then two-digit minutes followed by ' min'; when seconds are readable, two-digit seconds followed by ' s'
23 h 14 min
